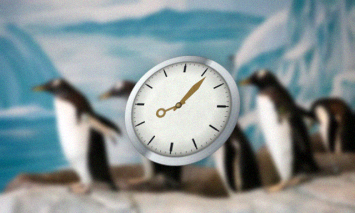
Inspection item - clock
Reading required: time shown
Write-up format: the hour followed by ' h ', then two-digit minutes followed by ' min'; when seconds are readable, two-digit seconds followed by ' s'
8 h 06 min
